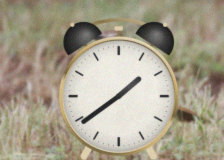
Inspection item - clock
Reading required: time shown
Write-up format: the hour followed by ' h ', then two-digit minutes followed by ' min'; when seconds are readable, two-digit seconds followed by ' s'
1 h 39 min
